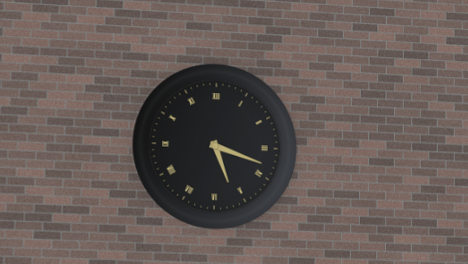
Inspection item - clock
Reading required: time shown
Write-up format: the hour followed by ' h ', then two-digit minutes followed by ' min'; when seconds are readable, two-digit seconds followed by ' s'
5 h 18 min
